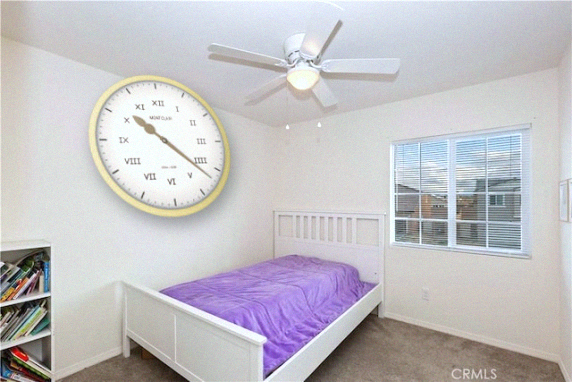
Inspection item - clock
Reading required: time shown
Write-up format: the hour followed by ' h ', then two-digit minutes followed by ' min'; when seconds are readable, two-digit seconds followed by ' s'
10 h 22 min
